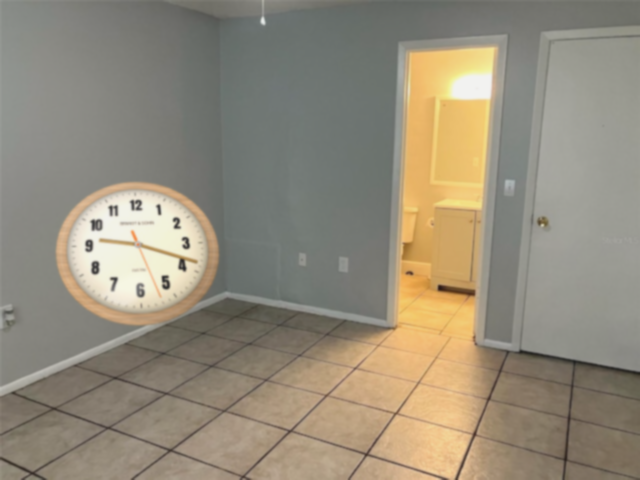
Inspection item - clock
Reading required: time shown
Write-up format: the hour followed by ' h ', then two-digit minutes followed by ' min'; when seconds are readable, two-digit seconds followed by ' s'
9 h 18 min 27 s
